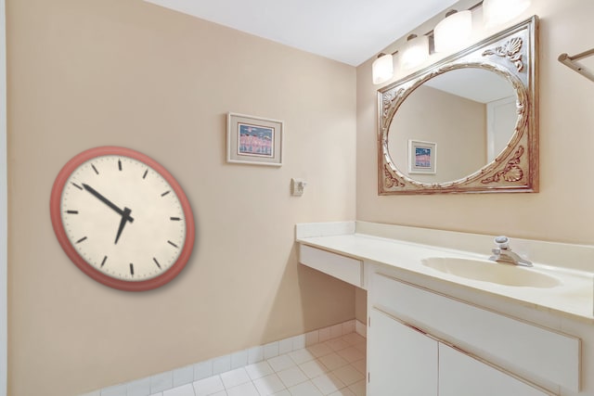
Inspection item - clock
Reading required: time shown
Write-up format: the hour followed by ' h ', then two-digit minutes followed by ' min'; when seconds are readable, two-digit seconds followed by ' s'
6 h 51 min
